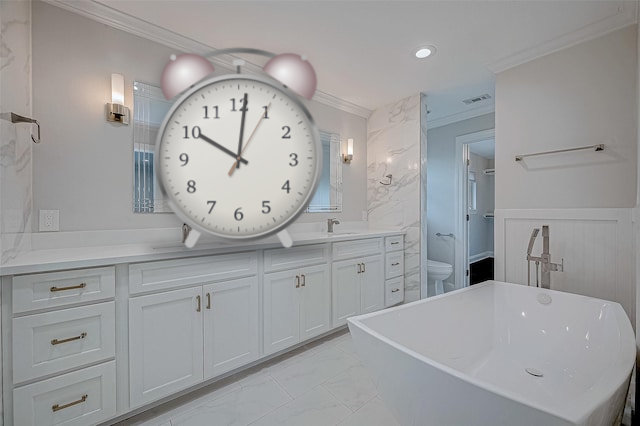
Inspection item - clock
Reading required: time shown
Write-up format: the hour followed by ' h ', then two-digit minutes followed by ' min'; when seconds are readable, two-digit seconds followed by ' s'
10 h 01 min 05 s
